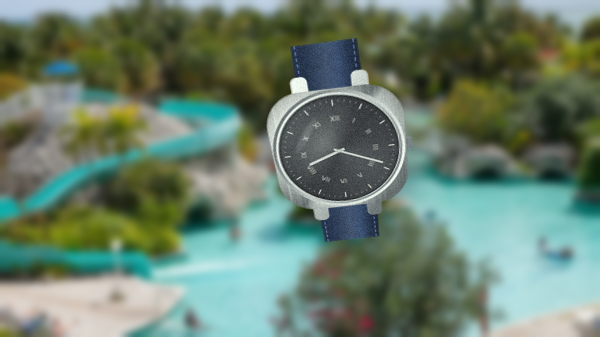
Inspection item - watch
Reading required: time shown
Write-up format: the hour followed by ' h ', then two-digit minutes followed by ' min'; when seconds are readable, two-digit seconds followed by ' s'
8 h 19 min
